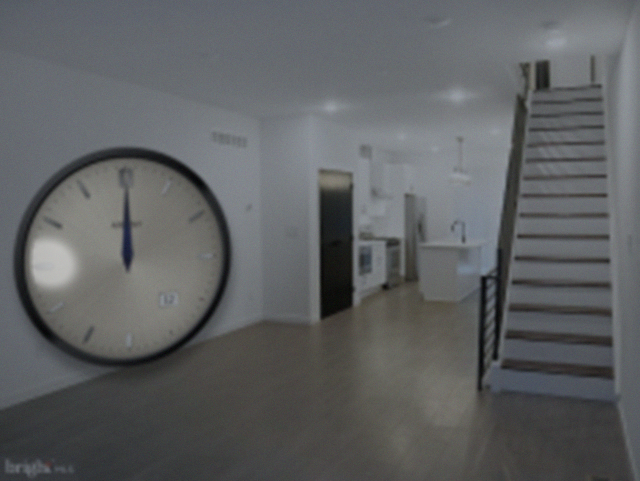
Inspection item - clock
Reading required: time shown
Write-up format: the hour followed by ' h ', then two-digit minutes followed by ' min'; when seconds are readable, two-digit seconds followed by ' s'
12 h 00 min
